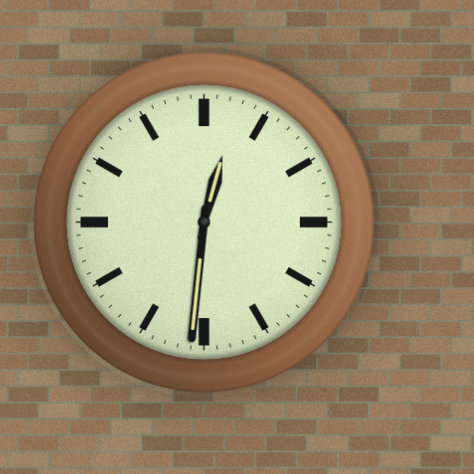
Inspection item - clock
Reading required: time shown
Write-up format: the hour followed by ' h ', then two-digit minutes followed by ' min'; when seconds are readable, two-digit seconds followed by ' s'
12 h 31 min
